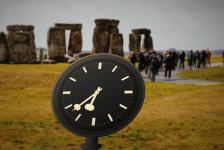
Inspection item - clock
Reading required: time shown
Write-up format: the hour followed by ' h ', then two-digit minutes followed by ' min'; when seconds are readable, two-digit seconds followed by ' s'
6 h 38 min
